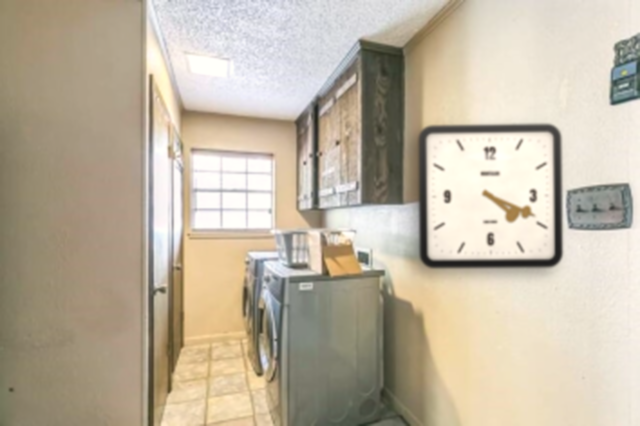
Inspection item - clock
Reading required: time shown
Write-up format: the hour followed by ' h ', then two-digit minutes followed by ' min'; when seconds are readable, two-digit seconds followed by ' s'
4 h 19 min
